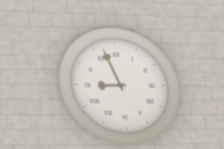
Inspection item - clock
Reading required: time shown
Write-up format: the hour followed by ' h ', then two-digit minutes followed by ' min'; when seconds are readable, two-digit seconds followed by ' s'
8 h 57 min
